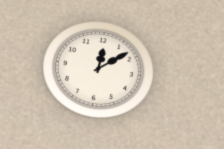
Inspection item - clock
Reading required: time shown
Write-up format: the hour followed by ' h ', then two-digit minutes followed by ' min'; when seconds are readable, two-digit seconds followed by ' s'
12 h 08 min
